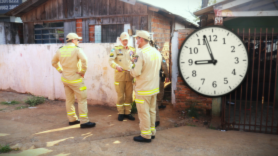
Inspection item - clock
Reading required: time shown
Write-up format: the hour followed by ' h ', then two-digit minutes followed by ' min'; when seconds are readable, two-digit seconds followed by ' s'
8 h 57 min
